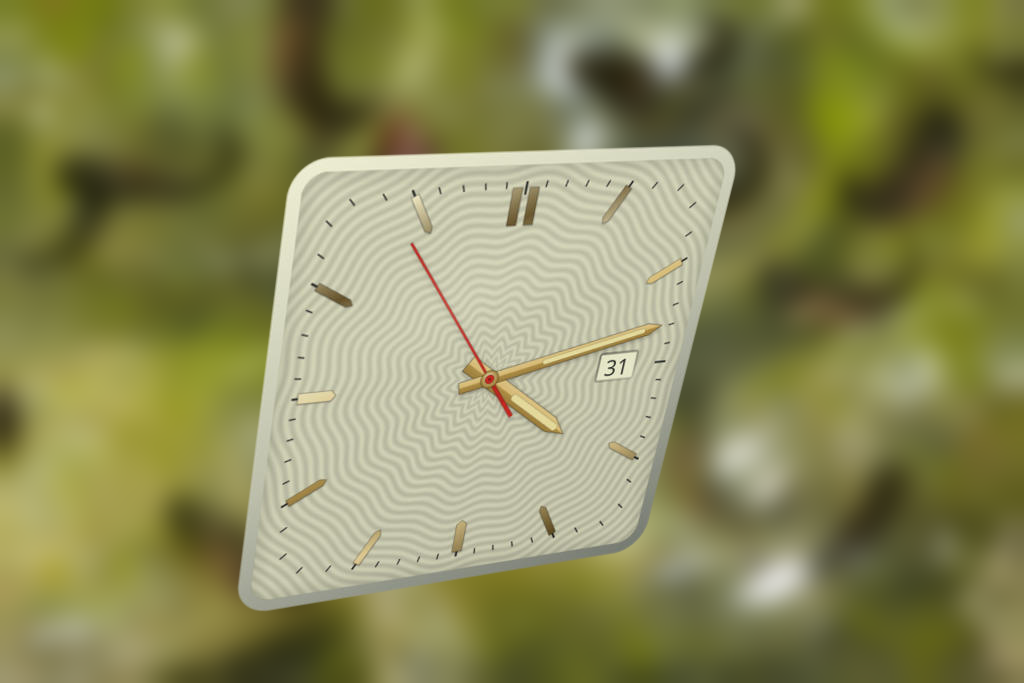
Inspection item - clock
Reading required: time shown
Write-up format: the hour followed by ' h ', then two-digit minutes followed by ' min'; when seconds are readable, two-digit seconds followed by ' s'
4 h 12 min 54 s
